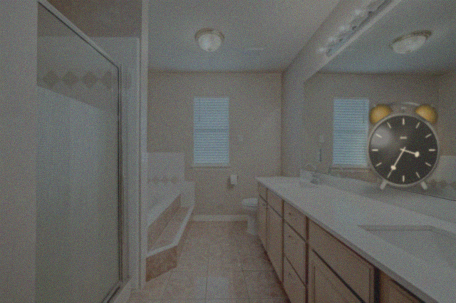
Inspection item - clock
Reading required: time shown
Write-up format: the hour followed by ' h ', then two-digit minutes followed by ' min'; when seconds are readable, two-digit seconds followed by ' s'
3 h 35 min
